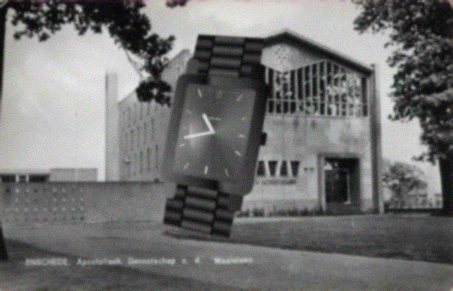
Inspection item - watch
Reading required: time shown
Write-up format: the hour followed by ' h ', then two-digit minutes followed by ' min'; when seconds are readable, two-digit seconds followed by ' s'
10 h 42 min
